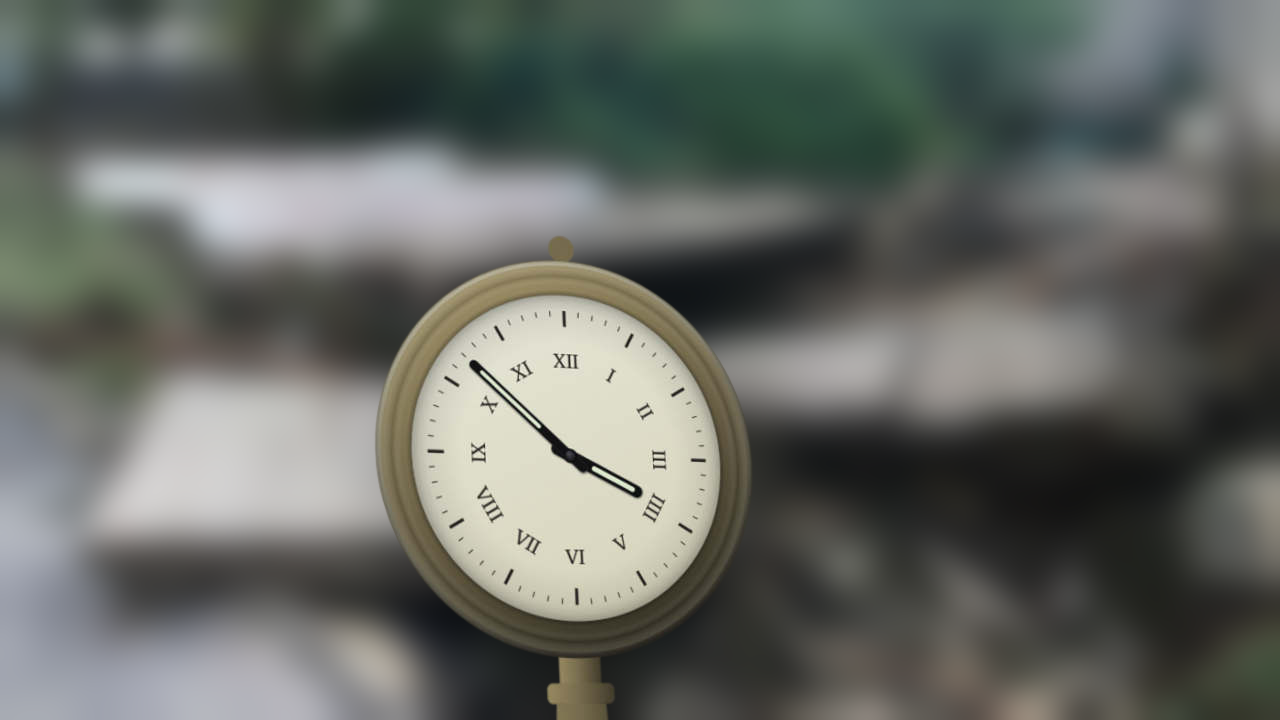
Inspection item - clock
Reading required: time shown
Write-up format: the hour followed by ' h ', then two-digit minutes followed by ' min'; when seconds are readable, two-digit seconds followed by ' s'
3 h 52 min
